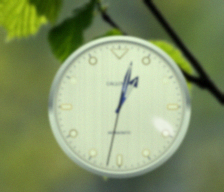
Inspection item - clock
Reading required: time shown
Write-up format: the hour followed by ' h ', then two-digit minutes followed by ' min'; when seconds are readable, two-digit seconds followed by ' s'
1 h 02 min 32 s
